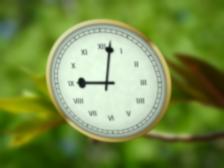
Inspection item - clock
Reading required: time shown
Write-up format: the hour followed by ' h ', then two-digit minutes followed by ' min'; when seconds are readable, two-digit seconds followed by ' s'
9 h 02 min
